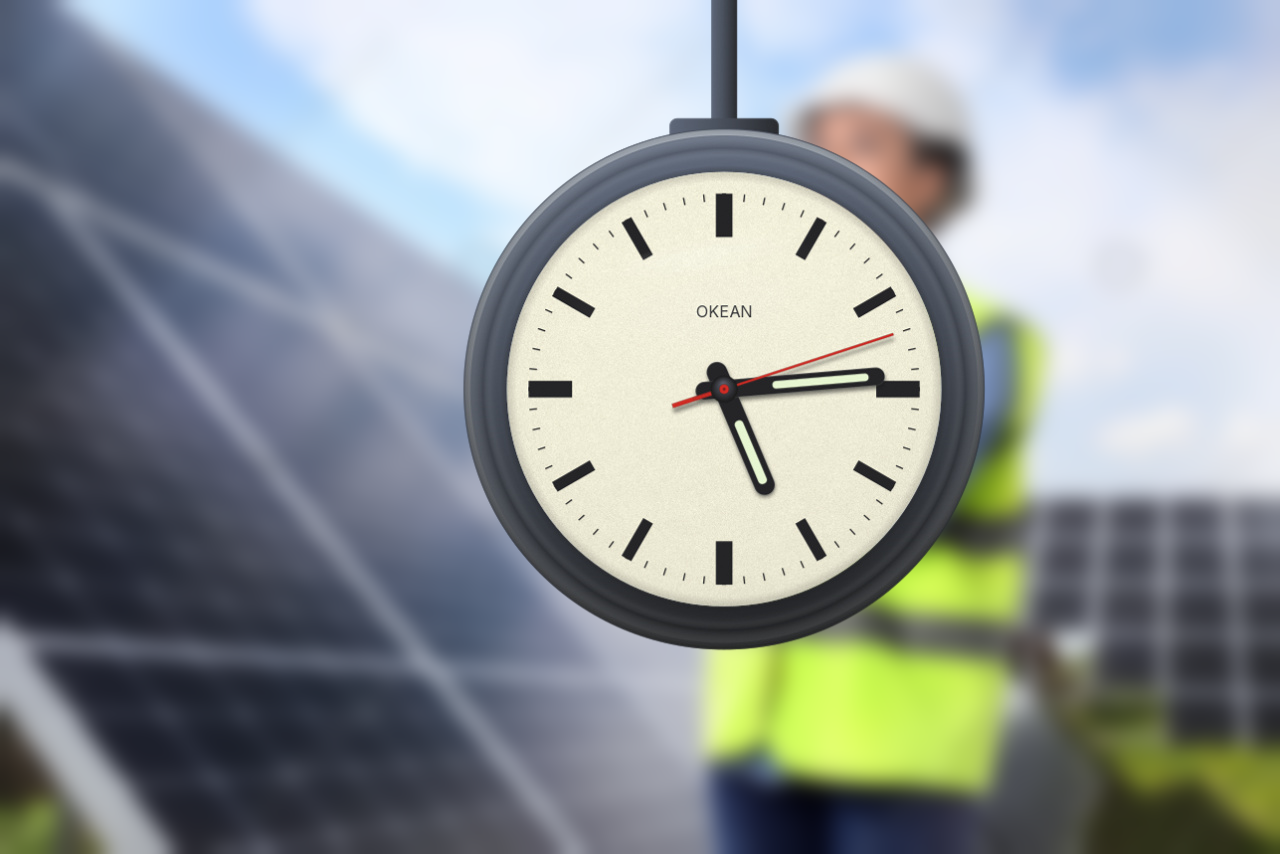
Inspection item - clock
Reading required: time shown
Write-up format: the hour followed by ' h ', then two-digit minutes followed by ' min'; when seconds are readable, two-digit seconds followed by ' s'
5 h 14 min 12 s
